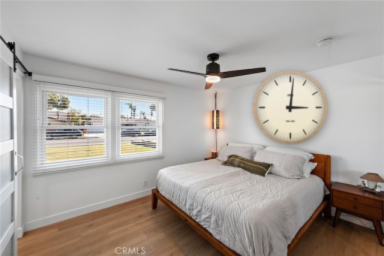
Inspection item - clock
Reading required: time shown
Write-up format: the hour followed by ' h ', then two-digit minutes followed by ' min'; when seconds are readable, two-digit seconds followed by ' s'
3 h 01 min
